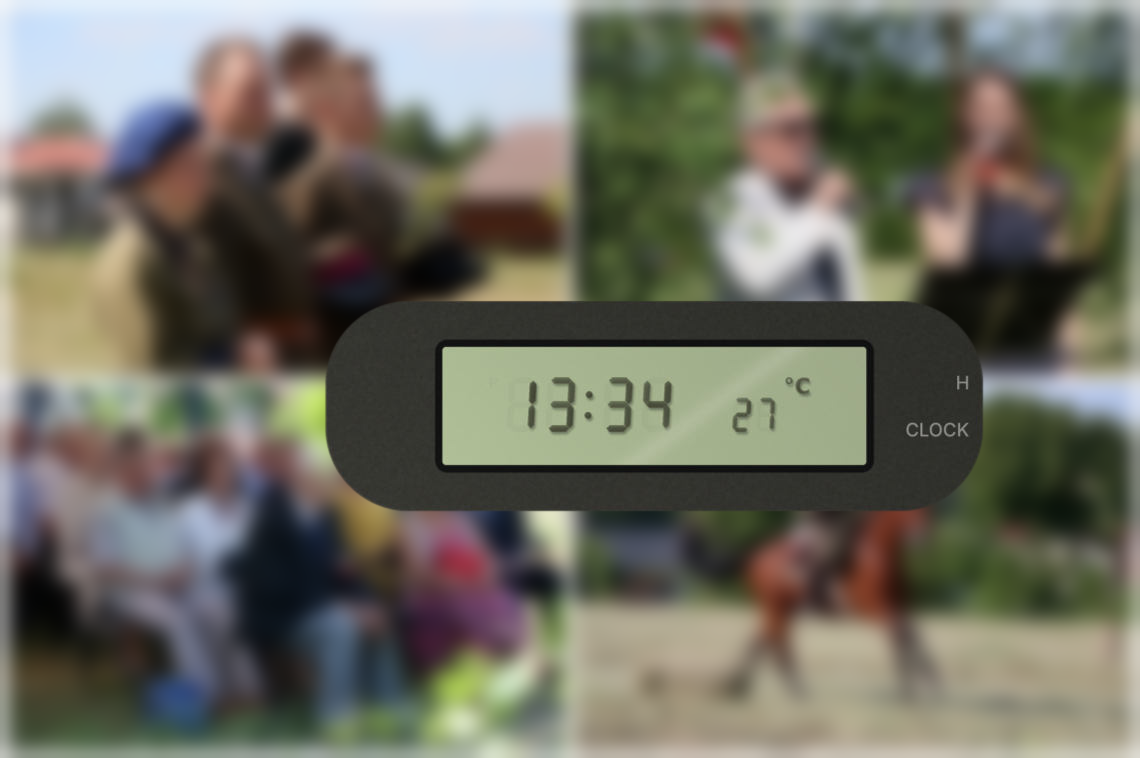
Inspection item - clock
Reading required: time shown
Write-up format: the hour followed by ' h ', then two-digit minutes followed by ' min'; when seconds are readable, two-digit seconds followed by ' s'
13 h 34 min
